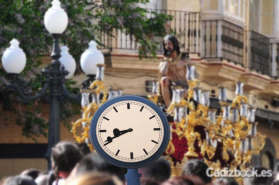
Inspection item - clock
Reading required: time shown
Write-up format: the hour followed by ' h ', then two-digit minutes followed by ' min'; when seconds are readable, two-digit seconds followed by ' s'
8 h 41 min
